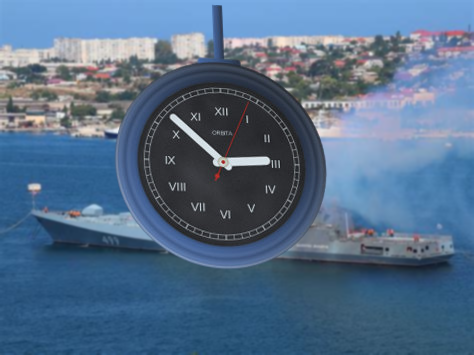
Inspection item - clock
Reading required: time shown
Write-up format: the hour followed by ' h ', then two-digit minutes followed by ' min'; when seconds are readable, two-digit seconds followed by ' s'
2 h 52 min 04 s
